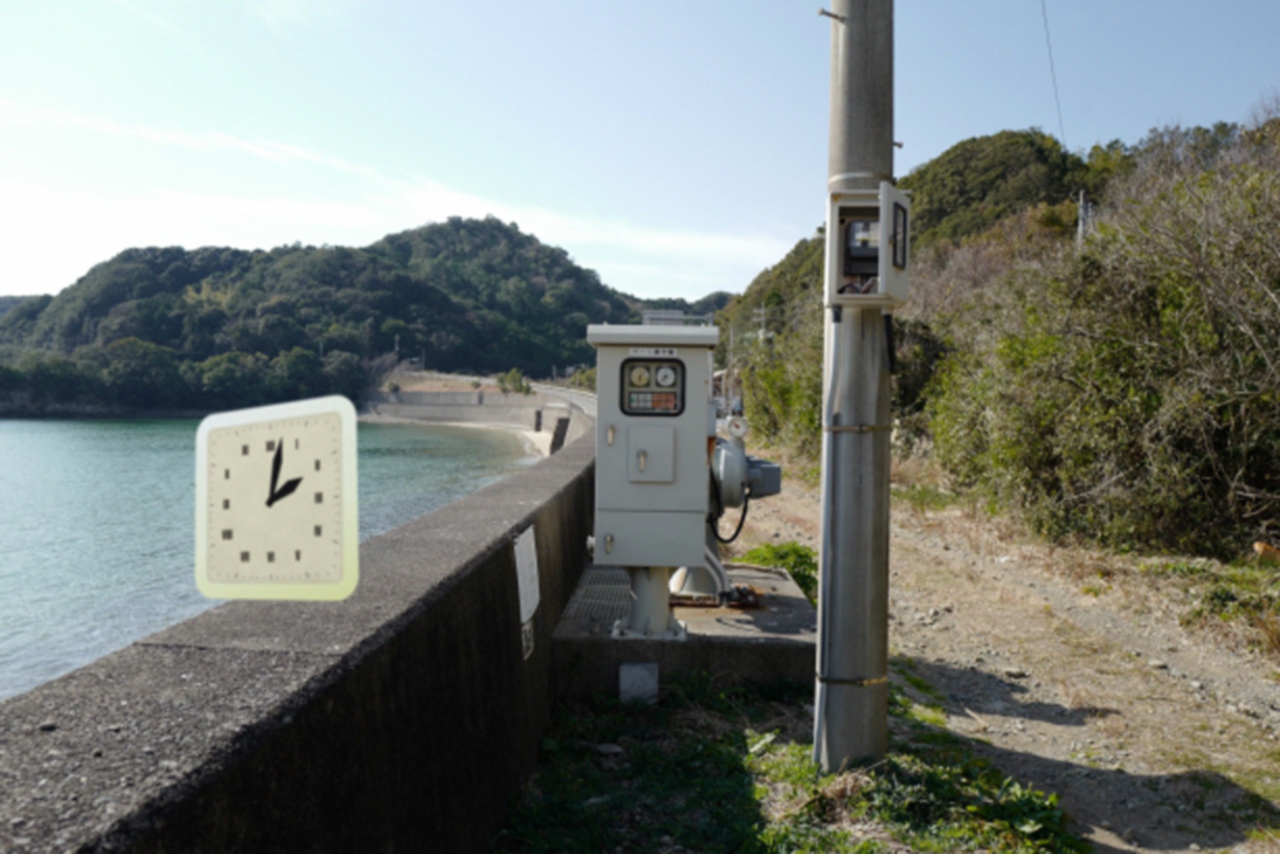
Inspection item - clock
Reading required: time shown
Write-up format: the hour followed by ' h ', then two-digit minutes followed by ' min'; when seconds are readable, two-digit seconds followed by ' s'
2 h 02 min
